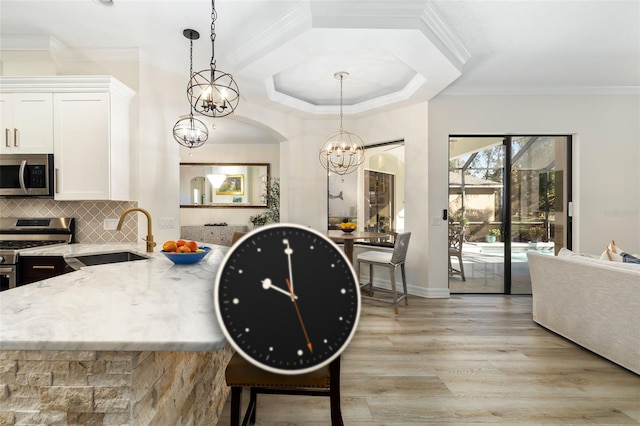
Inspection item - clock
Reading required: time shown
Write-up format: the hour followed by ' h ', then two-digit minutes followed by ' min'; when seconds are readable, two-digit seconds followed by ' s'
10 h 00 min 28 s
